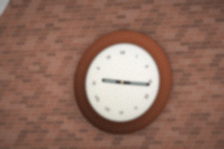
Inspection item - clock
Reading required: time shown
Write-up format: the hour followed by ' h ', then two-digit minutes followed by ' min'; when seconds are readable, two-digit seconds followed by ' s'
9 h 16 min
